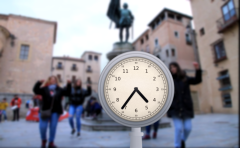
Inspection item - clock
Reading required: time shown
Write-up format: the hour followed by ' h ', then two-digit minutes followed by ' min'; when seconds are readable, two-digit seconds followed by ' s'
4 h 36 min
